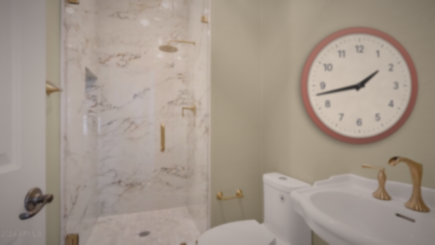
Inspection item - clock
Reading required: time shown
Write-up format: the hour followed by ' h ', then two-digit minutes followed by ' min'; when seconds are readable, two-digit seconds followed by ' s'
1 h 43 min
